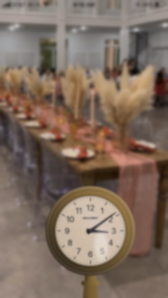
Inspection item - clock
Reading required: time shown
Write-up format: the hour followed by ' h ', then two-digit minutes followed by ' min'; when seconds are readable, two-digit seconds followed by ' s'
3 h 09 min
